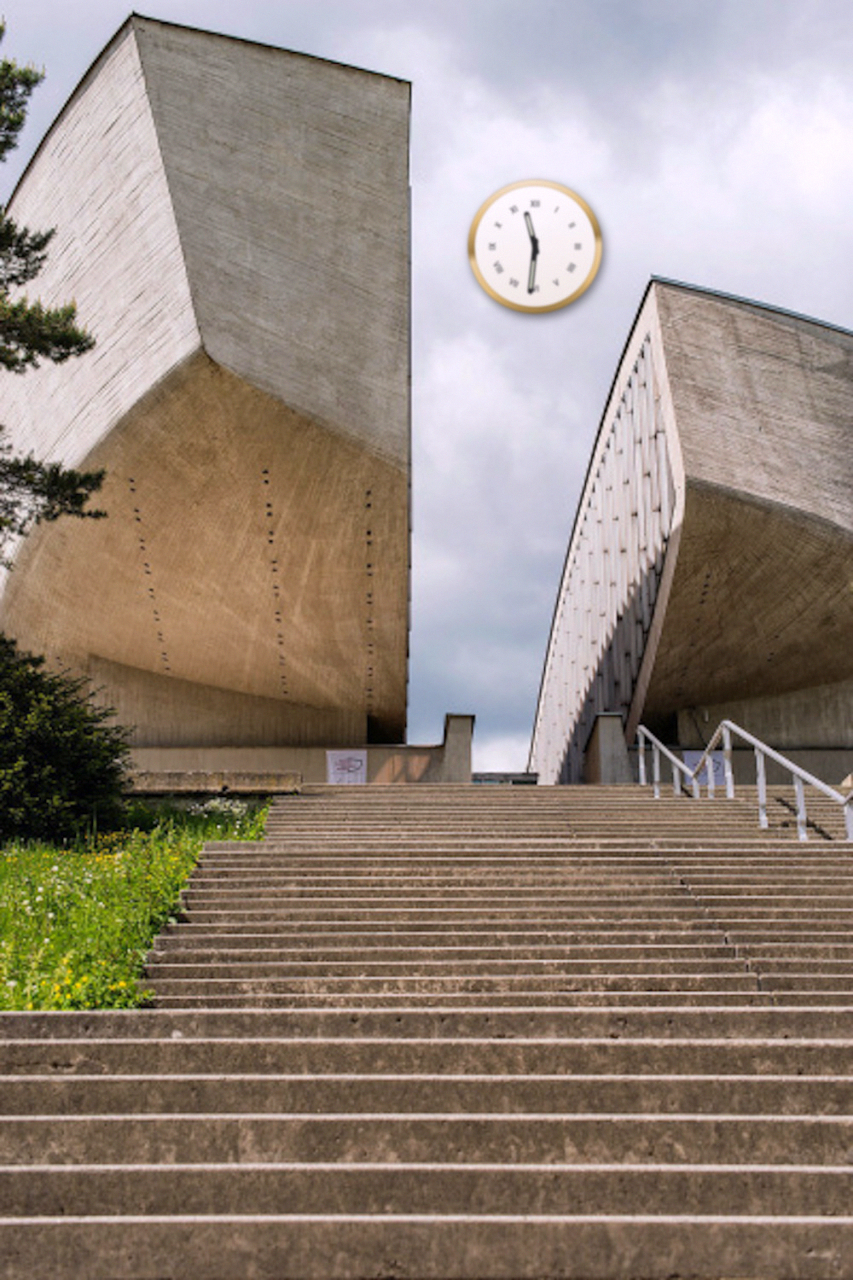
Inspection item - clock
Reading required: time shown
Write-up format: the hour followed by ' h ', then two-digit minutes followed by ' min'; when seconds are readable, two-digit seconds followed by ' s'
11 h 31 min
